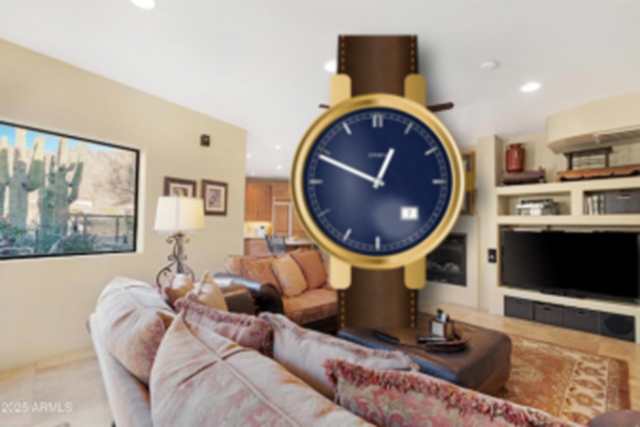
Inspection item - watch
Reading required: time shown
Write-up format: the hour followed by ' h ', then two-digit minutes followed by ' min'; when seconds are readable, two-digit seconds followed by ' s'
12 h 49 min
